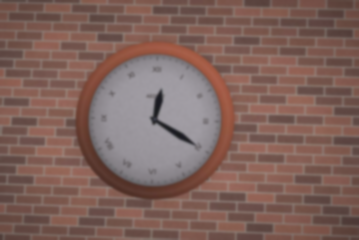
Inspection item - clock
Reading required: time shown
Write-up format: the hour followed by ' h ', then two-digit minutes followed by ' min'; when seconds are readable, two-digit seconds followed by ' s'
12 h 20 min
